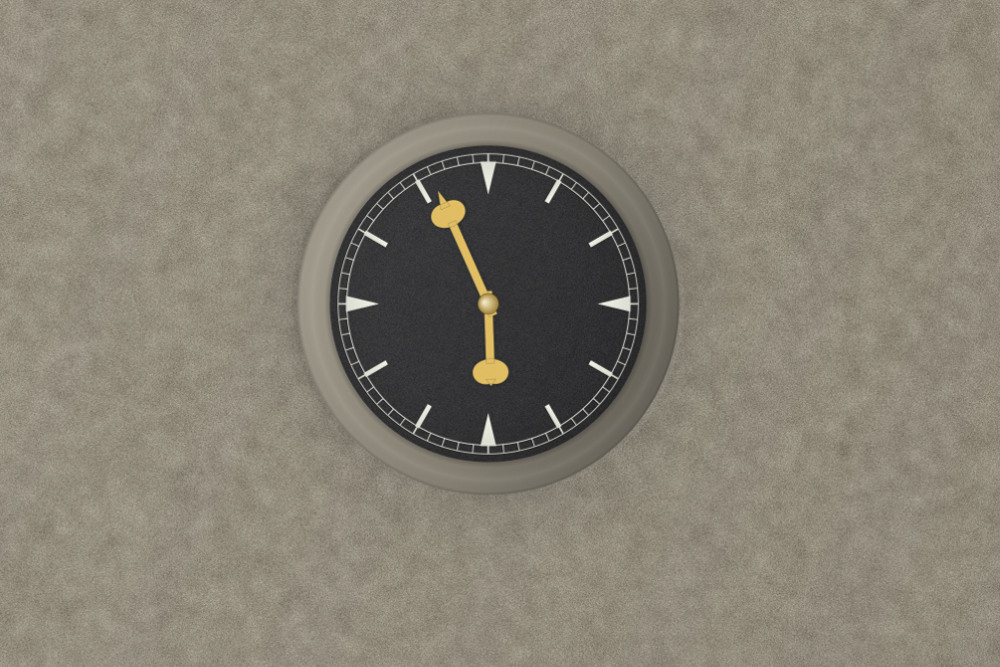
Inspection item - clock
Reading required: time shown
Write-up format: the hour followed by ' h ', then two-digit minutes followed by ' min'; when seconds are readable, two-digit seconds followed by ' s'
5 h 56 min
